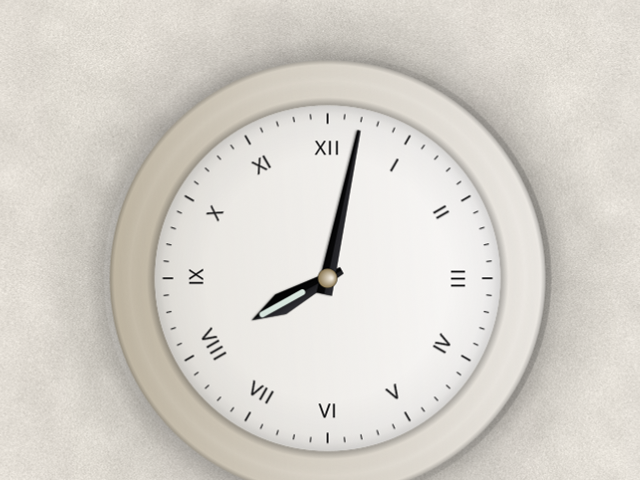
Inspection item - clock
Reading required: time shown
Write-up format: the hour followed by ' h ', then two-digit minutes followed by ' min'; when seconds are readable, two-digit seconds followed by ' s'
8 h 02 min
